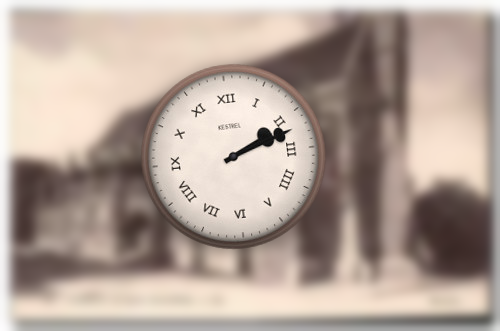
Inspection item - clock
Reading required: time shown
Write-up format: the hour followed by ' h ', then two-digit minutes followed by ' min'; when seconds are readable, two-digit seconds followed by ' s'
2 h 12 min
